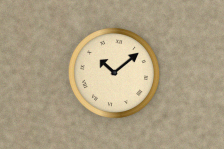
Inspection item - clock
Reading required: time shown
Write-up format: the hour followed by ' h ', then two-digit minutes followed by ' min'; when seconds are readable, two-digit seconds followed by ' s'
10 h 07 min
